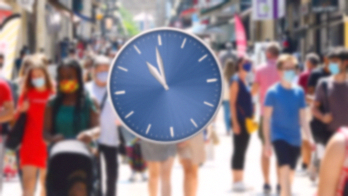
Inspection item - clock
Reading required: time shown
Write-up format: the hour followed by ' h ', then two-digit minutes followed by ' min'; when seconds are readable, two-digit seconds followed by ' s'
10 h 59 min
